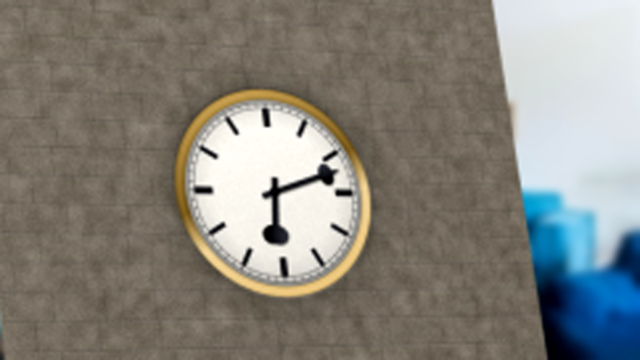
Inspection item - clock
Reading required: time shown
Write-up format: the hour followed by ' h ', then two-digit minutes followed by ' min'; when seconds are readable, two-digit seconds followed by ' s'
6 h 12 min
